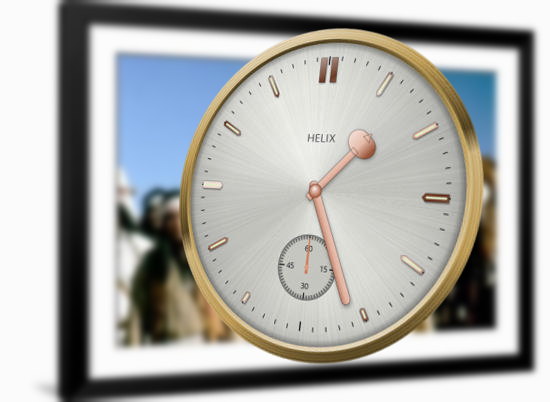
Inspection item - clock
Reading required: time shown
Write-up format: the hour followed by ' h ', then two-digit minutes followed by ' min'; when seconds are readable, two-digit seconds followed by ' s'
1 h 26 min
